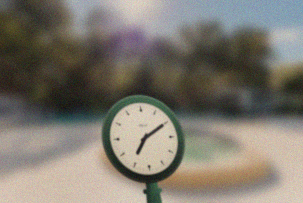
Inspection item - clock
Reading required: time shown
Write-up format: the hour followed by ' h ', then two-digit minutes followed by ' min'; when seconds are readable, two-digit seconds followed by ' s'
7 h 10 min
